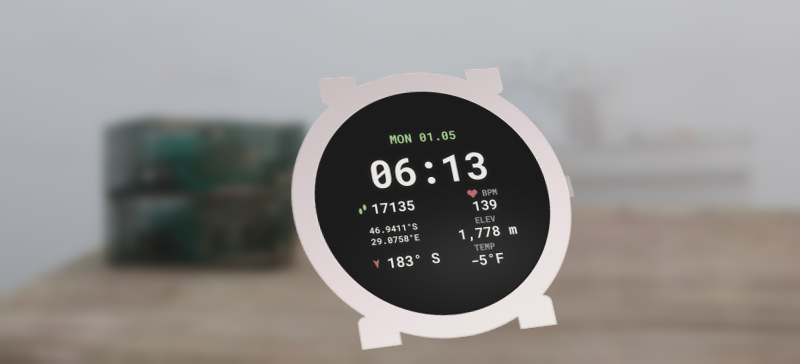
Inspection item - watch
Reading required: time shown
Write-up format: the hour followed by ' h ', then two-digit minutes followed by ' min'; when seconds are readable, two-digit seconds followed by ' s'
6 h 13 min
